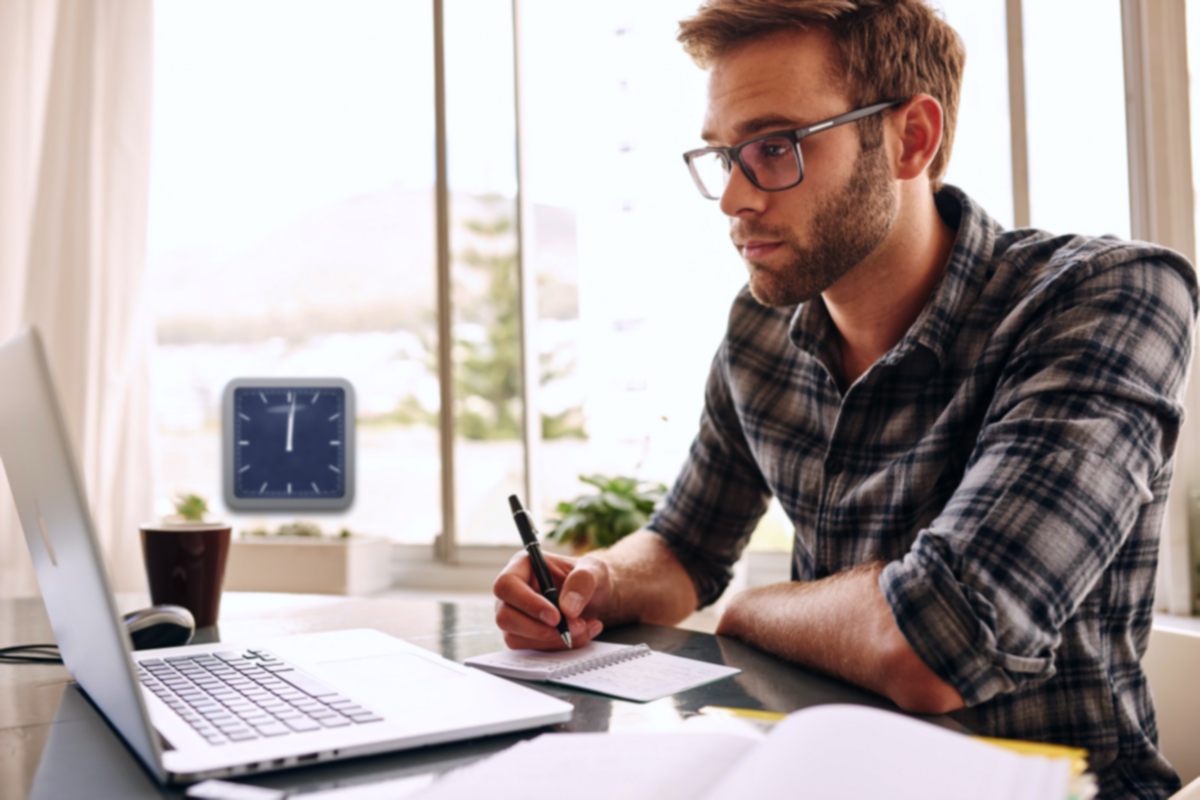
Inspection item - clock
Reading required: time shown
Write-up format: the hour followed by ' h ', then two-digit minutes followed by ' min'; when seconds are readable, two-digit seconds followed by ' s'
12 h 01 min
